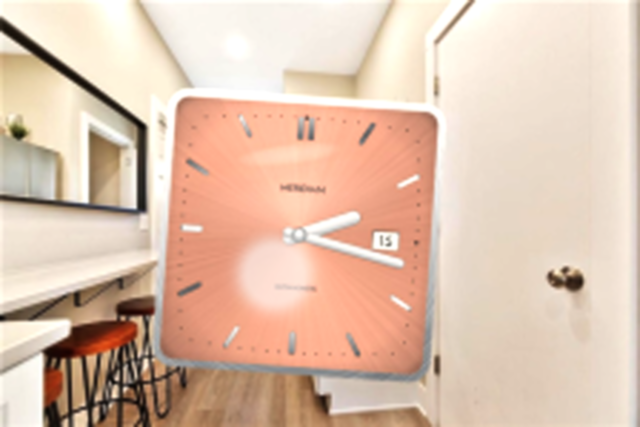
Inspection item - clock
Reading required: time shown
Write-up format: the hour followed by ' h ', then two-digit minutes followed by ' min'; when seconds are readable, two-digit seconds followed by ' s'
2 h 17 min
